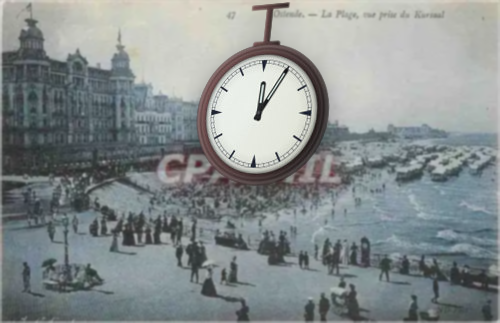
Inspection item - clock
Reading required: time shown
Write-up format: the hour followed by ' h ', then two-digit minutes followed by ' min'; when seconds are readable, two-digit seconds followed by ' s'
12 h 05 min
